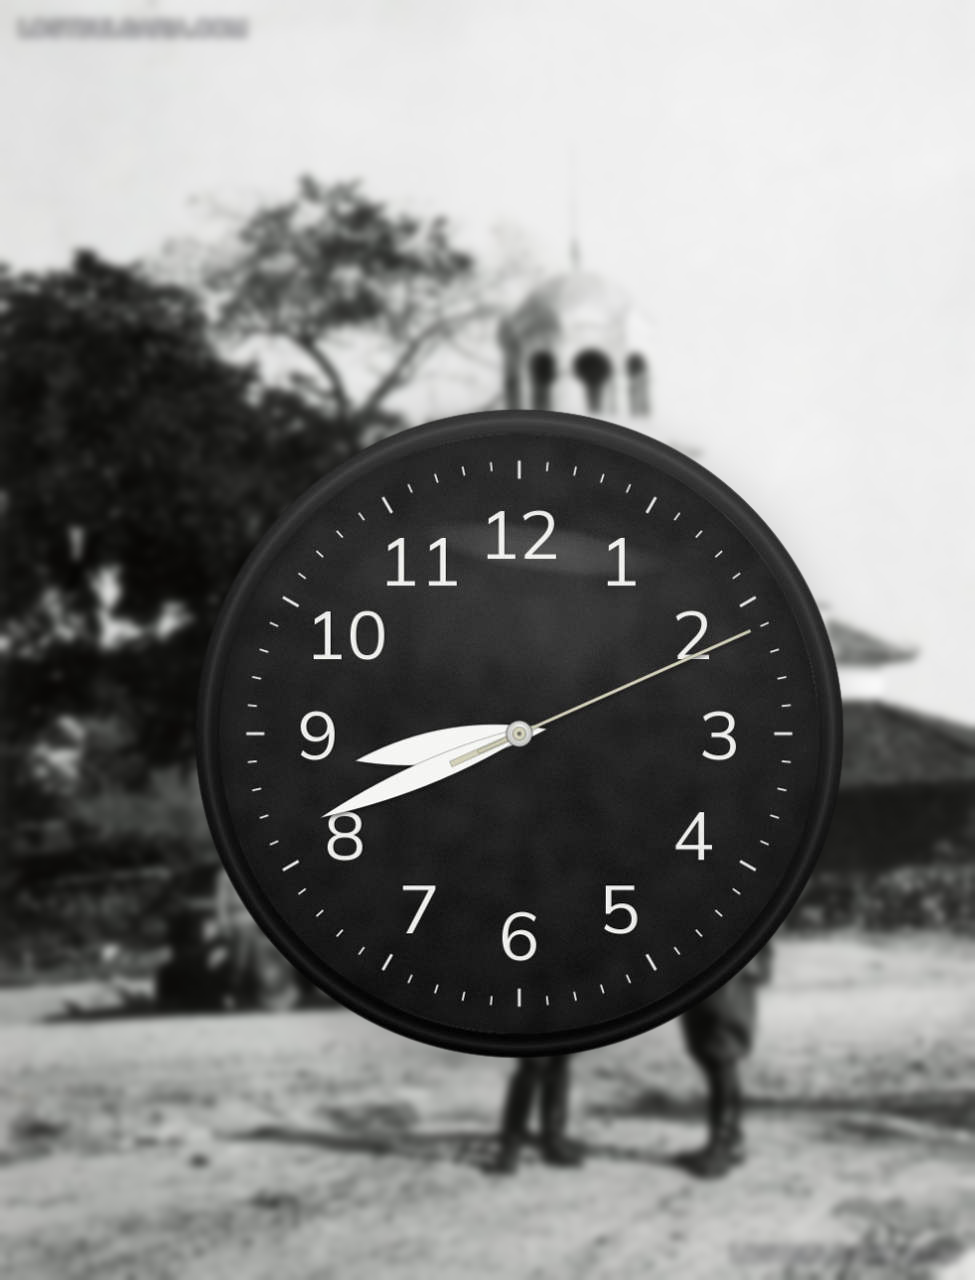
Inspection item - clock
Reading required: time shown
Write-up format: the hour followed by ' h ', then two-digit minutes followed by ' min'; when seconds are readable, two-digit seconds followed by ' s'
8 h 41 min 11 s
